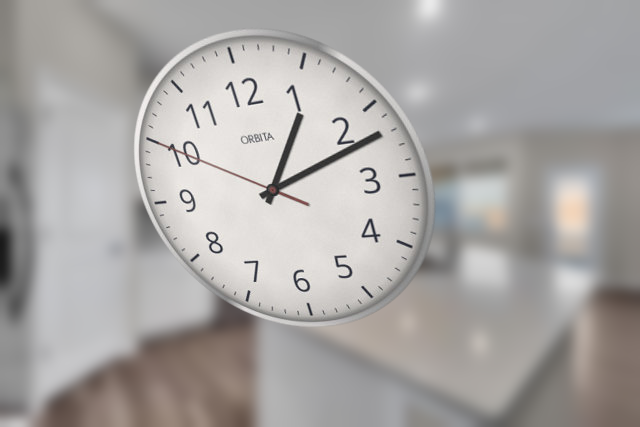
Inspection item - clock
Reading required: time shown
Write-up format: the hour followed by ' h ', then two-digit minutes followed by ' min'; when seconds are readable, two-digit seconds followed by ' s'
1 h 11 min 50 s
